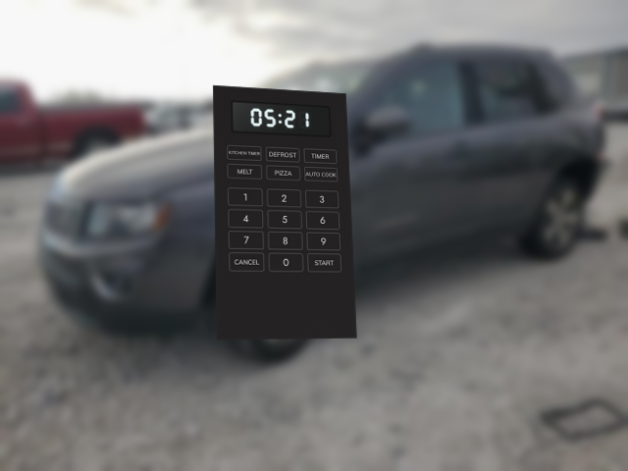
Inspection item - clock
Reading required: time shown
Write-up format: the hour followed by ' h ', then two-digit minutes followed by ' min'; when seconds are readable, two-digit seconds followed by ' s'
5 h 21 min
